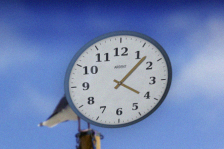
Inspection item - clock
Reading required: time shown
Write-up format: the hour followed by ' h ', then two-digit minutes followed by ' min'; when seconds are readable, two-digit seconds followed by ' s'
4 h 07 min
